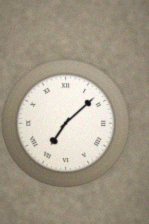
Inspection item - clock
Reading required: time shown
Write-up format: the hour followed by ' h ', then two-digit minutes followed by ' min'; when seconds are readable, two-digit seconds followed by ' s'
7 h 08 min
